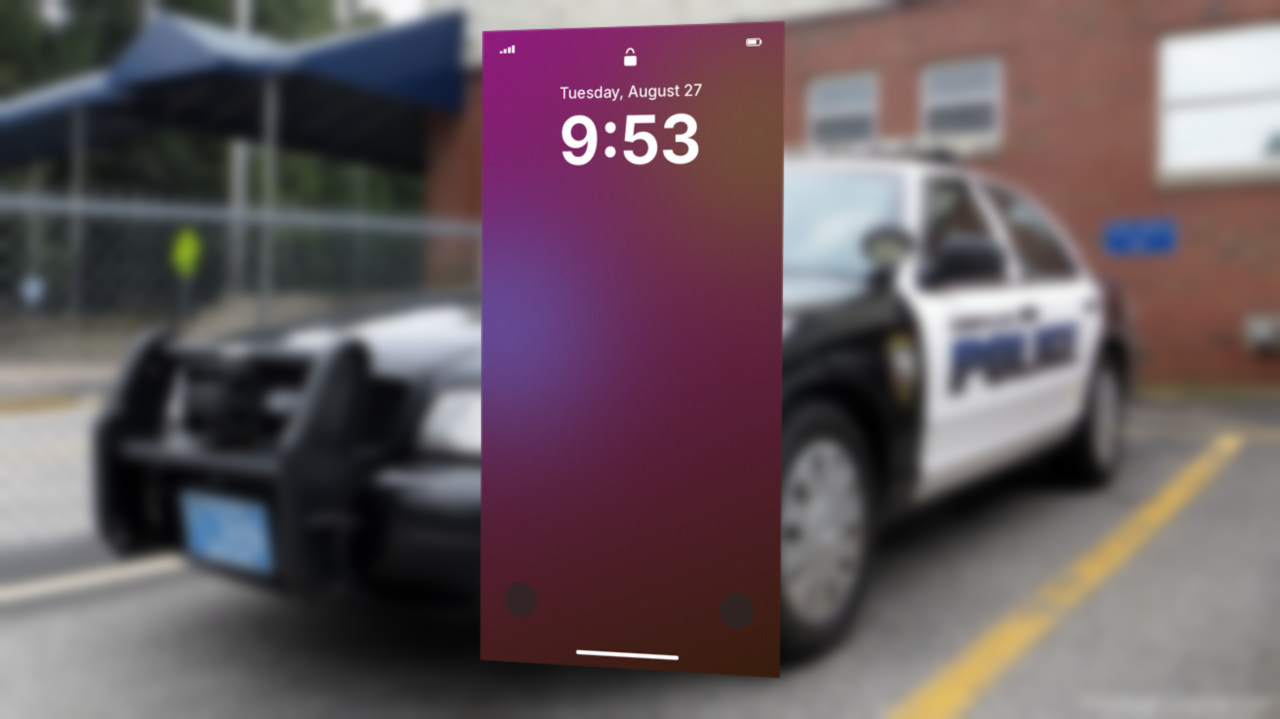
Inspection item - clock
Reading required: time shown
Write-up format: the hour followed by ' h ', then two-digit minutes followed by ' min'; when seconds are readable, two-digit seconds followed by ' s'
9 h 53 min
